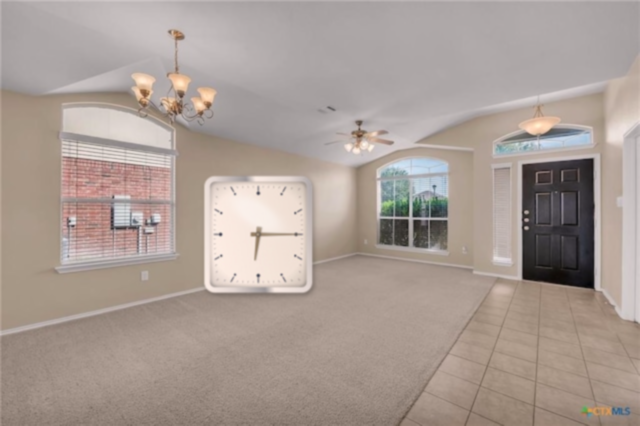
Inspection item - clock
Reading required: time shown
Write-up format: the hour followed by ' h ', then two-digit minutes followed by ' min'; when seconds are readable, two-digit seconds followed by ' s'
6 h 15 min
